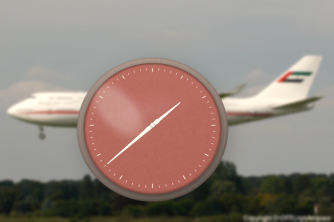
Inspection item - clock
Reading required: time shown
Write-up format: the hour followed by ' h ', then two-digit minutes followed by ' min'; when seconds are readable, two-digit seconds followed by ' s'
1 h 38 min
